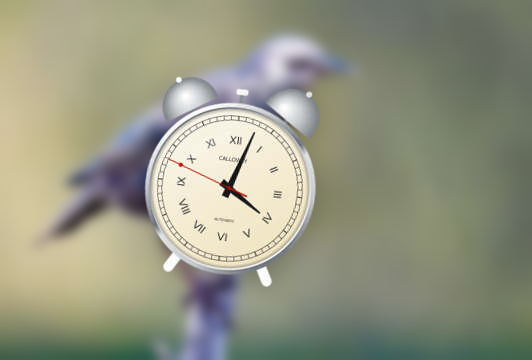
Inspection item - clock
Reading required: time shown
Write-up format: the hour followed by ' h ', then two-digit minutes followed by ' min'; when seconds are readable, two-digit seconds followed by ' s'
4 h 02 min 48 s
